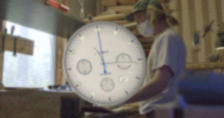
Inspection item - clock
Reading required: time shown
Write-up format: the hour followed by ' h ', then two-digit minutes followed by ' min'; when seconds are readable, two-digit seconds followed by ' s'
11 h 16 min
